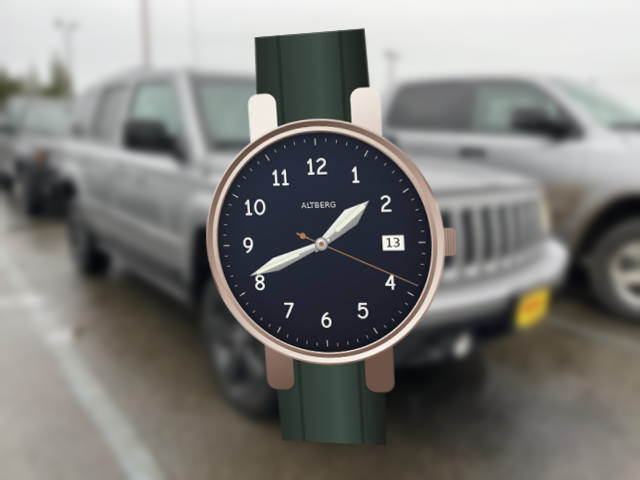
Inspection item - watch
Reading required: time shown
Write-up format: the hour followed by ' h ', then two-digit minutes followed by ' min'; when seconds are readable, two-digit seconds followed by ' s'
1 h 41 min 19 s
